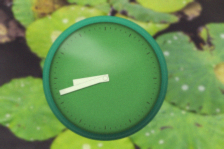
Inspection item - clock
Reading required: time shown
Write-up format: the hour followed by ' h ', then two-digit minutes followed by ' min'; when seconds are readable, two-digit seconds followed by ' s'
8 h 42 min
